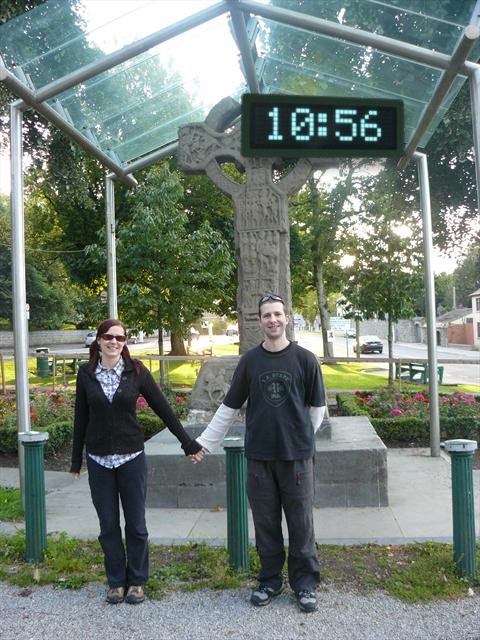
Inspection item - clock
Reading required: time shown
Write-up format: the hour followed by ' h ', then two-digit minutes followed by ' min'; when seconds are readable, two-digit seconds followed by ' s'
10 h 56 min
